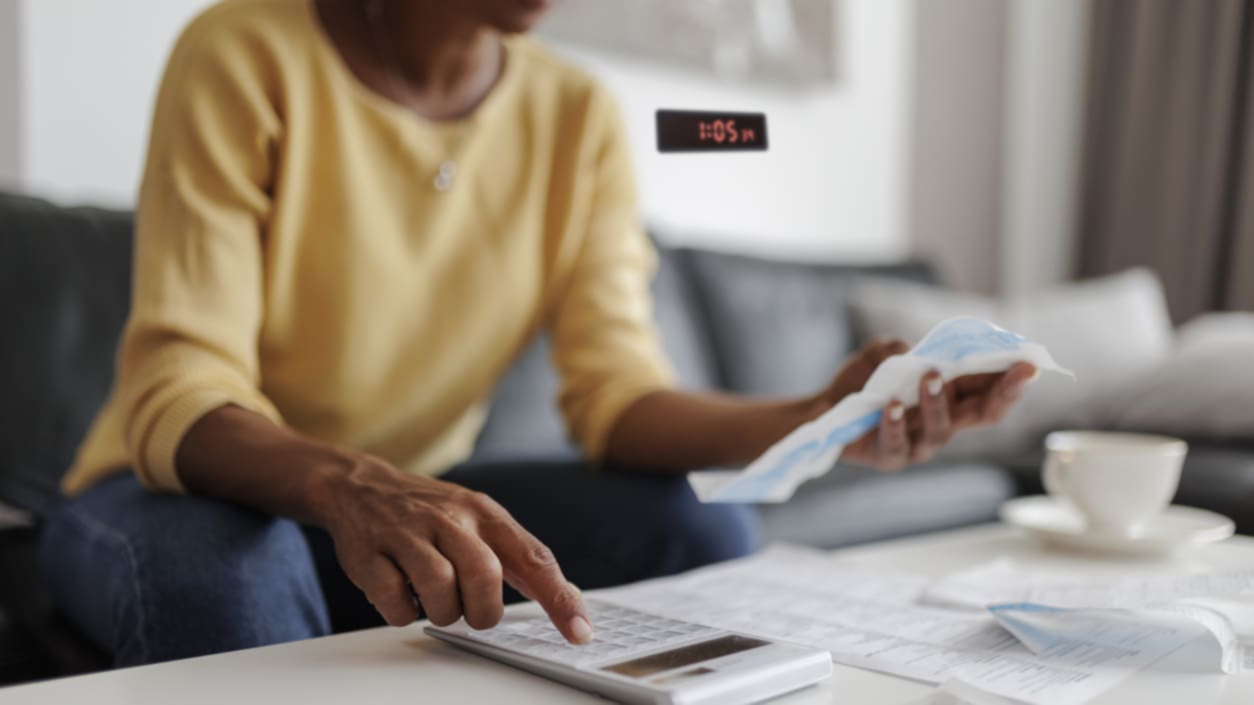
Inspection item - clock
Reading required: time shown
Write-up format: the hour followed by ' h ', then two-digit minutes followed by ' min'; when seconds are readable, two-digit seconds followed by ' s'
1 h 05 min
